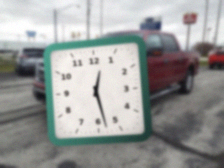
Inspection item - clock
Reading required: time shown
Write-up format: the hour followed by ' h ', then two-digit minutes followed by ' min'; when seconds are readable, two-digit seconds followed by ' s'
12 h 28 min
